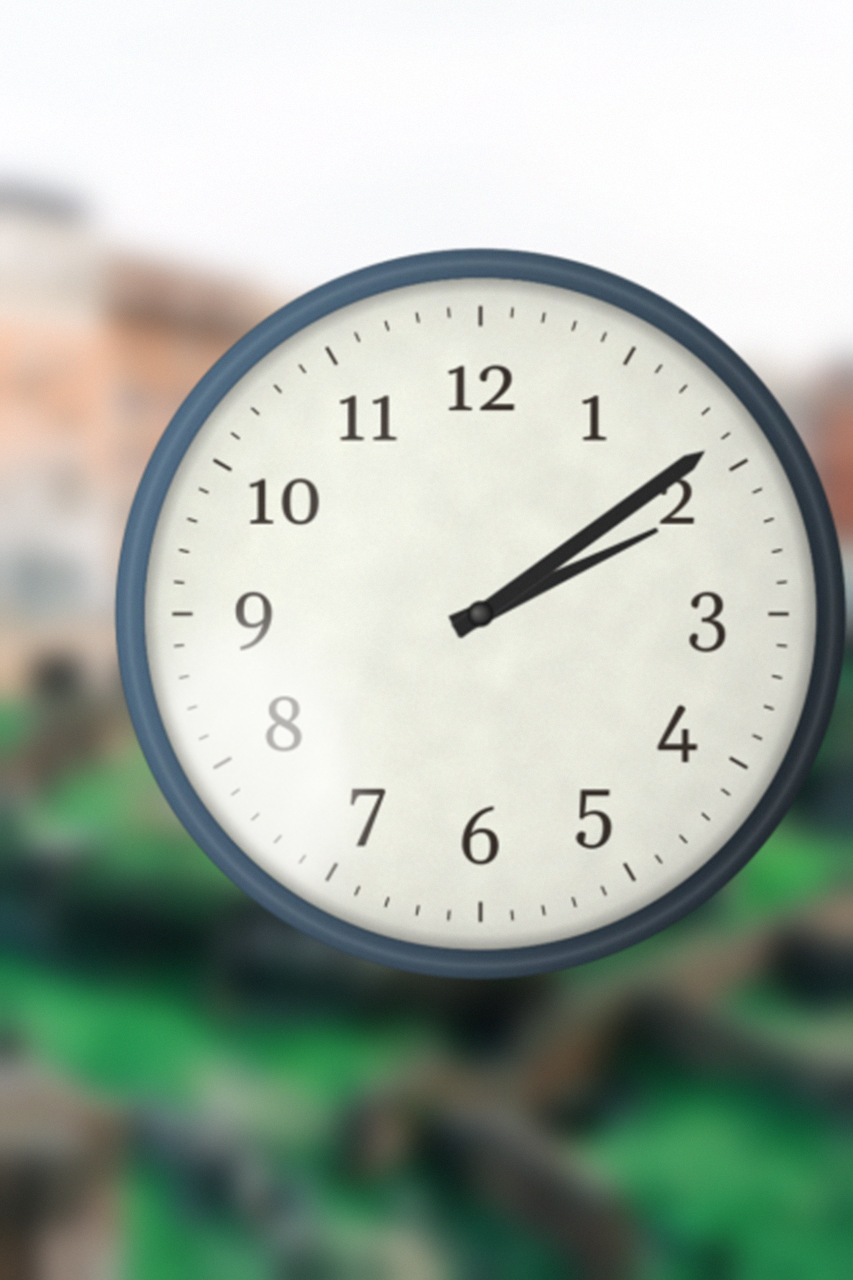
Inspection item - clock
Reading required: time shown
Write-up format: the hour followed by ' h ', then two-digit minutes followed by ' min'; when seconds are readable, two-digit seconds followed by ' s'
2 h 09 min
